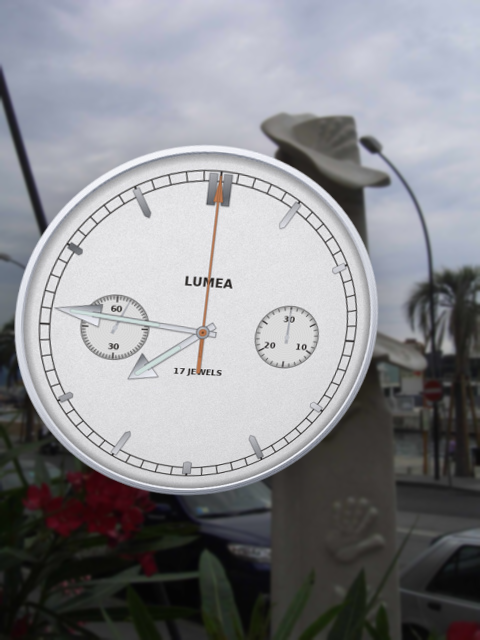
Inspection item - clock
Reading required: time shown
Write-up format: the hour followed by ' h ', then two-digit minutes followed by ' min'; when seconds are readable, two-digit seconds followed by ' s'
7 h 46 min 04 s
